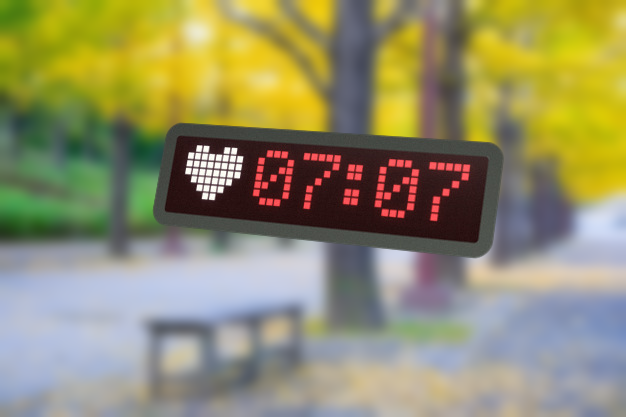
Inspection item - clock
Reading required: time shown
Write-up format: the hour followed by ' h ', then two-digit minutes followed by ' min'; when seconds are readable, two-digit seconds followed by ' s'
7 h 07 min
